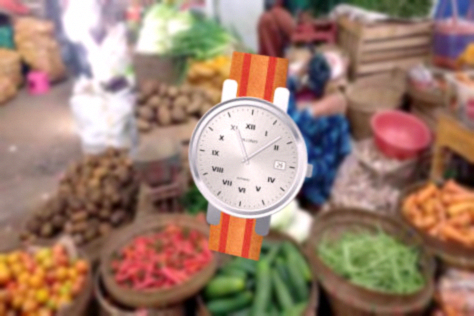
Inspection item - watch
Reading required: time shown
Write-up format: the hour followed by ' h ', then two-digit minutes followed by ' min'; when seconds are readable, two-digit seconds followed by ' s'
11 h 08 min
